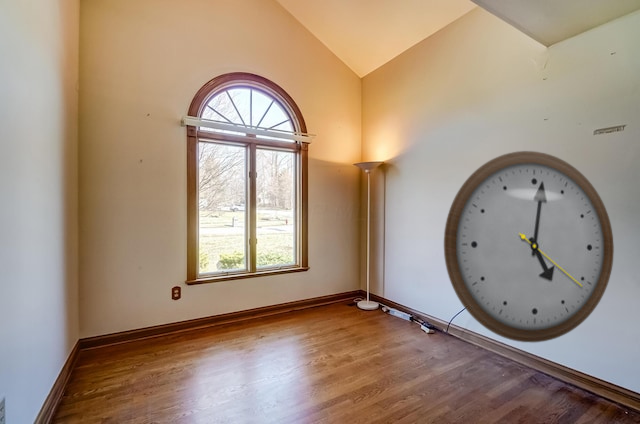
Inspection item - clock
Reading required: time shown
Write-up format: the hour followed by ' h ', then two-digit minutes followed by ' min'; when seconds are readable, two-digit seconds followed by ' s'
5 h 01 min 21 s
